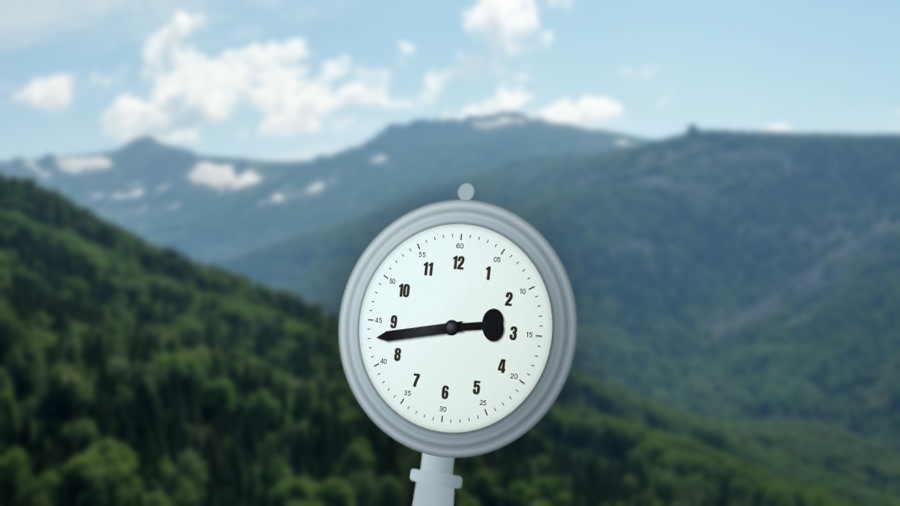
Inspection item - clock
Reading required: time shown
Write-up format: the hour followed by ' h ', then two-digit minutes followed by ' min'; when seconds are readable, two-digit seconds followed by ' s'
2 h 43 min
